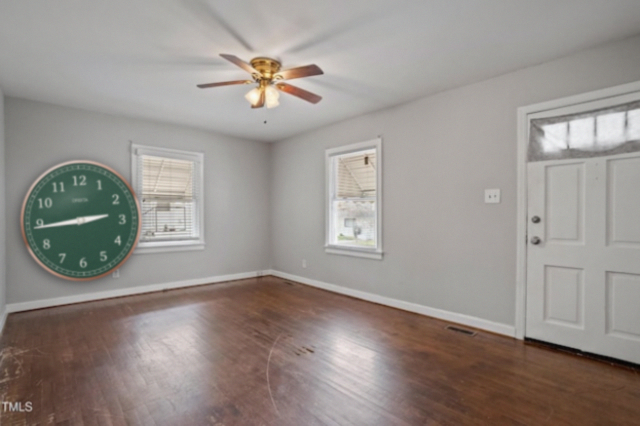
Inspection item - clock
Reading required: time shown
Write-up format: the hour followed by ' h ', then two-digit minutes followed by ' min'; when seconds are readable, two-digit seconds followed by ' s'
2 h 44 min
